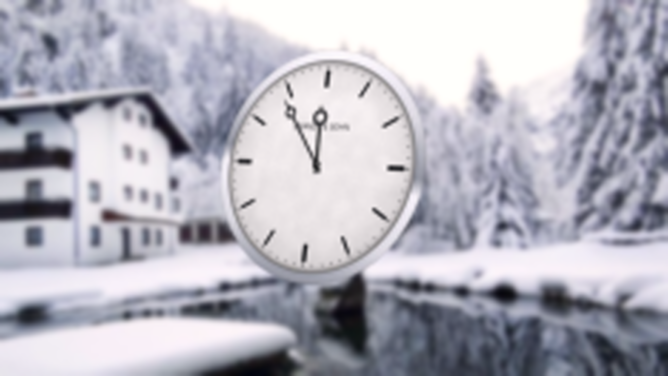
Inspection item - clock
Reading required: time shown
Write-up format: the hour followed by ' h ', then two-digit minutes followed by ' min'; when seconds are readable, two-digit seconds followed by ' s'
11 h 54 min
